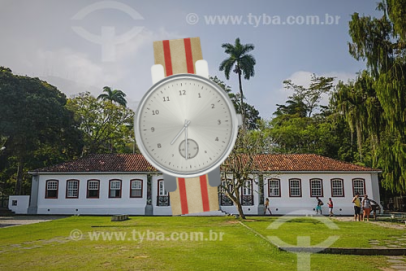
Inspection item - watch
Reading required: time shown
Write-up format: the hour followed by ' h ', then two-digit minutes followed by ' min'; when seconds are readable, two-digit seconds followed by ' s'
7 h 31 min
